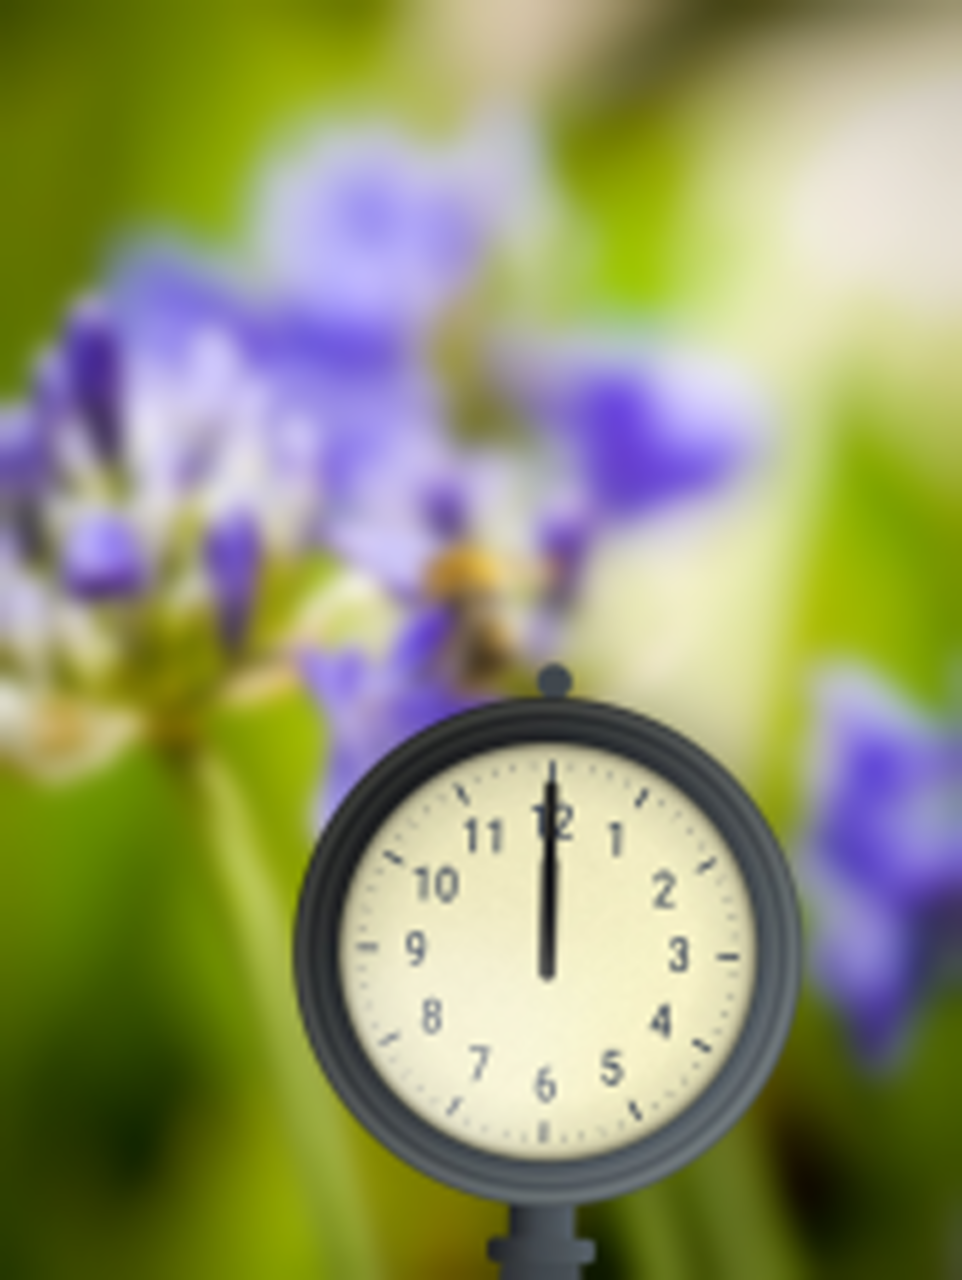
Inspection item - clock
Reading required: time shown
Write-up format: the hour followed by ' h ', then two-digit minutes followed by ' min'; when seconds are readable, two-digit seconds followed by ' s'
12 h 00 min
